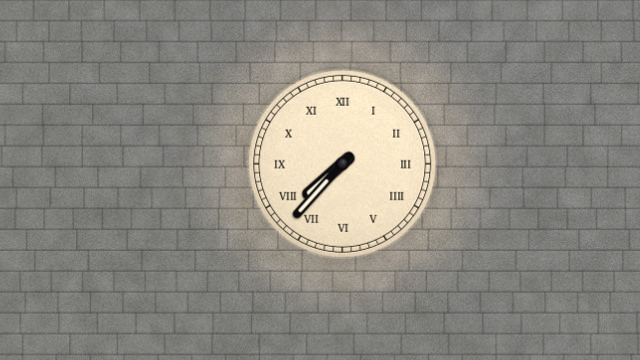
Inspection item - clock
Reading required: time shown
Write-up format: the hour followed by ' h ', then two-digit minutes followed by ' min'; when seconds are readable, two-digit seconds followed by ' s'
7 h 37 min
